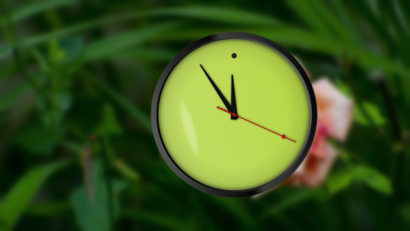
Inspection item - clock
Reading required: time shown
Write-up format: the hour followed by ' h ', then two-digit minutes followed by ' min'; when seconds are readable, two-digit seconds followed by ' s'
11 h 54 min 19 s
